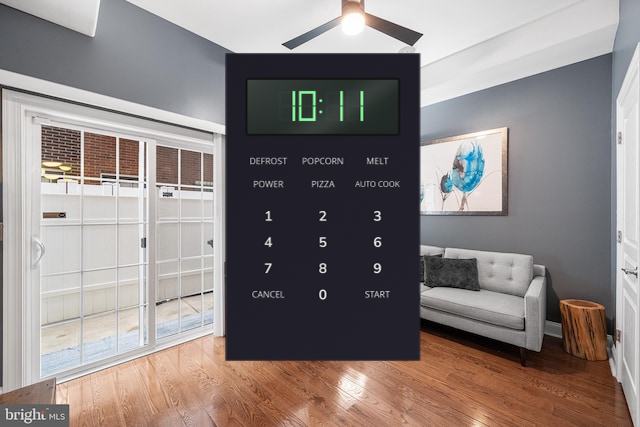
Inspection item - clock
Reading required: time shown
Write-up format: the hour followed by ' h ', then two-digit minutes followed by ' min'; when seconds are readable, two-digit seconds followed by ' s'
10 h 11 min
